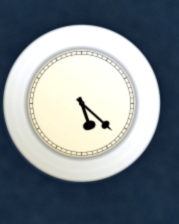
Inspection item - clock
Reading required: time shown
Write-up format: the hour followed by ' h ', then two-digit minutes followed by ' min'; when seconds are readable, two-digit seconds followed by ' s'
5 h 22 min
